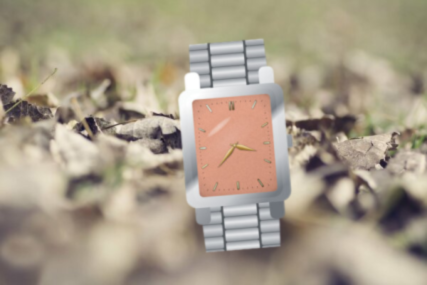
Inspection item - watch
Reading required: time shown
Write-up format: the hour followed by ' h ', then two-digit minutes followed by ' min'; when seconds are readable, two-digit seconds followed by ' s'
3 h 37 min
